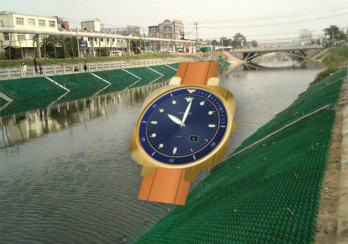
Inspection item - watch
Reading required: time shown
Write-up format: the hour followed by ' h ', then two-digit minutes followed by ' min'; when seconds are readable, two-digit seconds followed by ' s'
10 h 01 min
